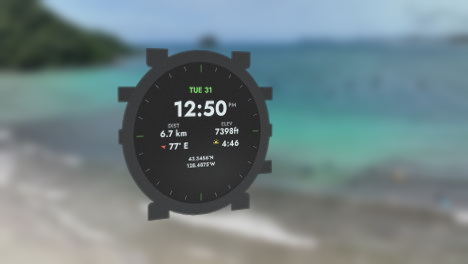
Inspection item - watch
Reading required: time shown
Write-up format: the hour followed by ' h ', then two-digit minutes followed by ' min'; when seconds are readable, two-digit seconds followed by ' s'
12 h 50 min
